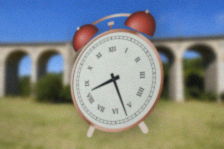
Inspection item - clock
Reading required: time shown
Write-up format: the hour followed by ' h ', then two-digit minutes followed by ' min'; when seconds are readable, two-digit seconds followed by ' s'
8 h 27 min
